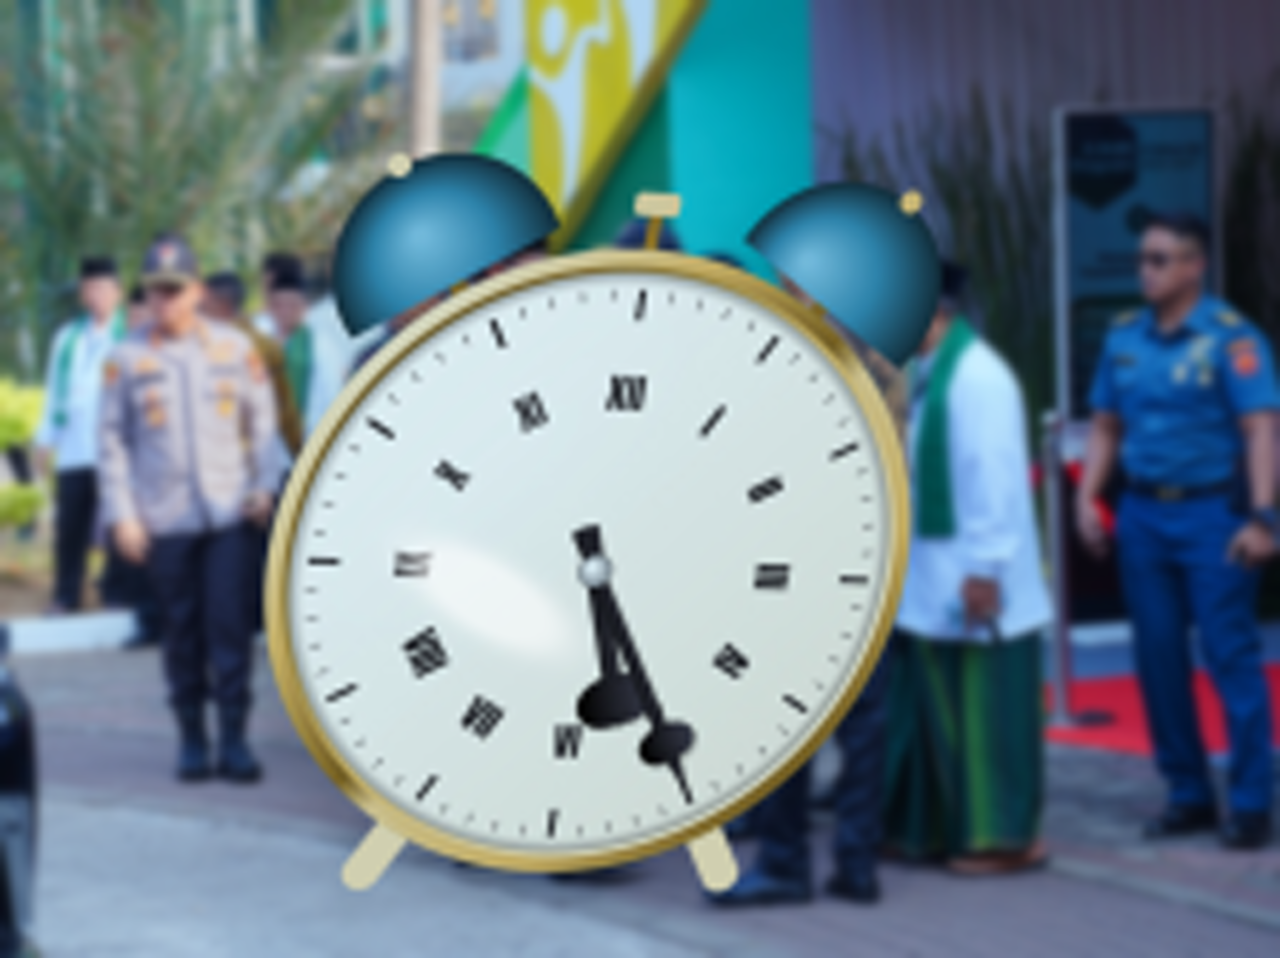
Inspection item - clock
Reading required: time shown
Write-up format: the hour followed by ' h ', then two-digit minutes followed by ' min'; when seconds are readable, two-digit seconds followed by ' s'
5 h 25 min
